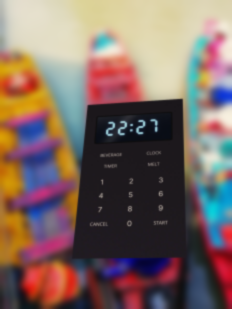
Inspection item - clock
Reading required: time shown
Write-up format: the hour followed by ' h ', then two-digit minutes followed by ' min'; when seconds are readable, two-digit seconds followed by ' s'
22 h 27 min
